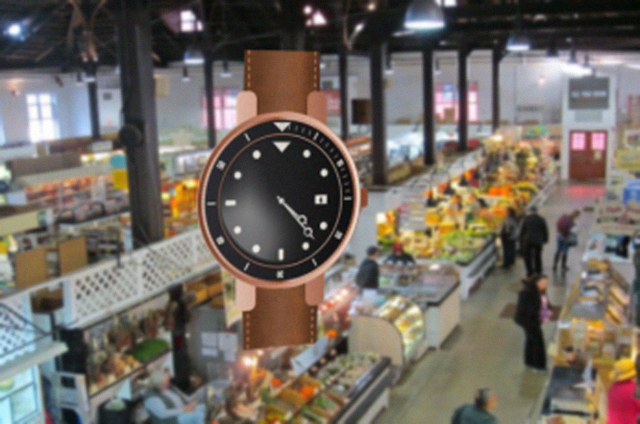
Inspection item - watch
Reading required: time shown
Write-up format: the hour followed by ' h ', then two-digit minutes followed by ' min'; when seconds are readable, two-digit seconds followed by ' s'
4 h 23 min
